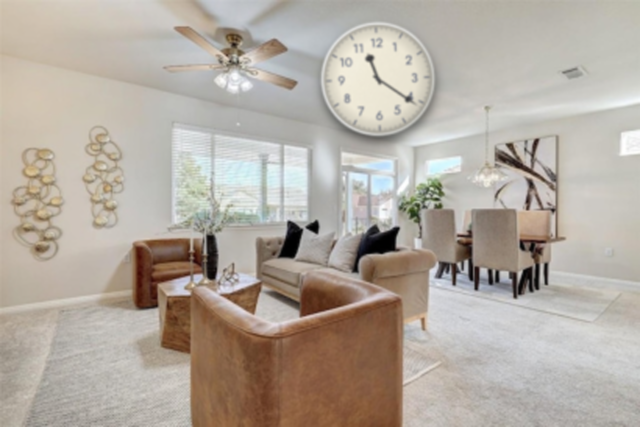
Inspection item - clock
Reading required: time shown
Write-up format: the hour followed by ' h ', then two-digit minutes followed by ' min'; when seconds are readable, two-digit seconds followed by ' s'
11 h 21 min
